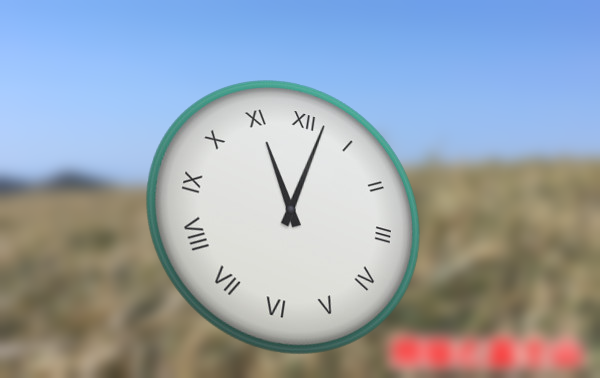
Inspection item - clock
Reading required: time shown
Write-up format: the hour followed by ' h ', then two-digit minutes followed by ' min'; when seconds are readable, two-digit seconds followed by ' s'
11 h 02 min
